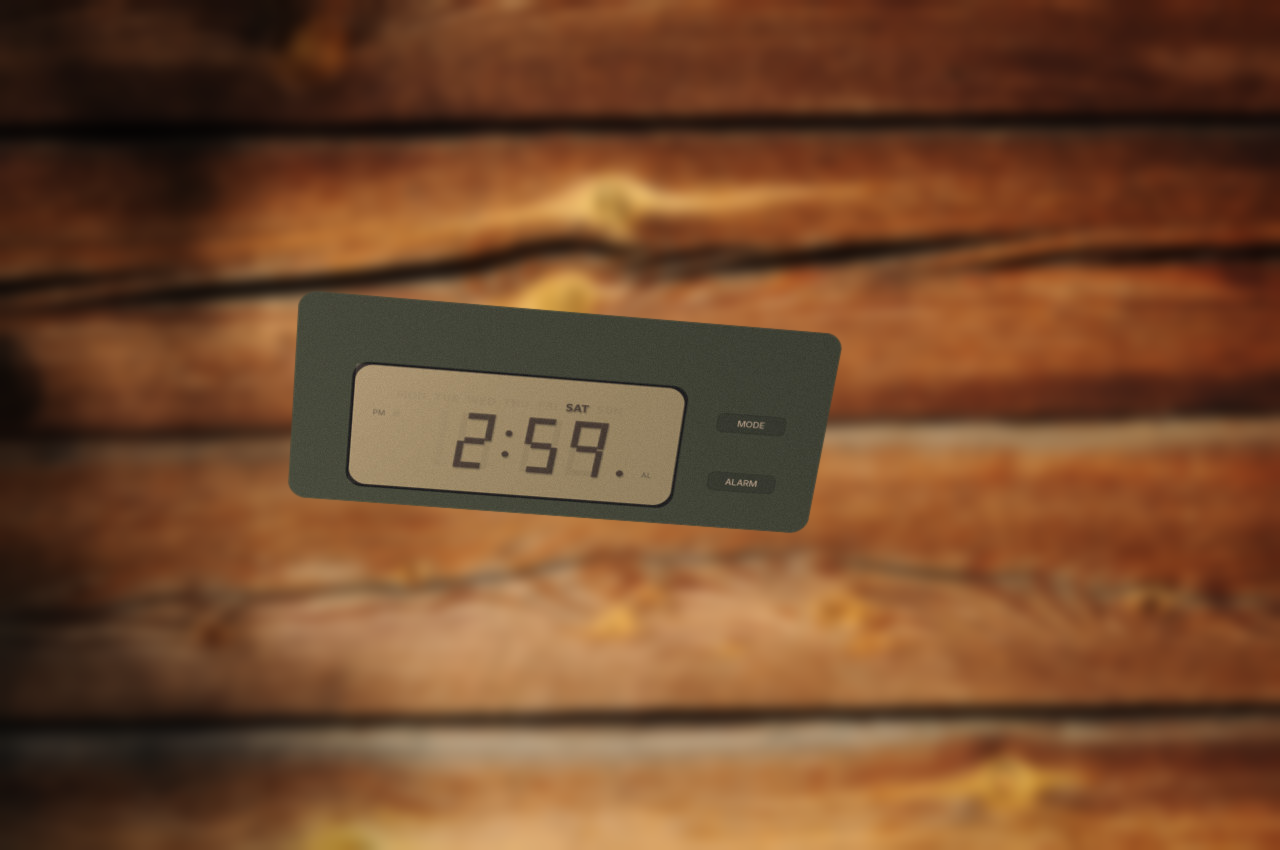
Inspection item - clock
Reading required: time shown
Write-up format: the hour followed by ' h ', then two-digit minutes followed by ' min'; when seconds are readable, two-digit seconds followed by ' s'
2 h 59 min
